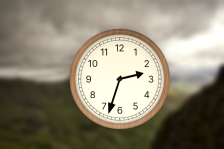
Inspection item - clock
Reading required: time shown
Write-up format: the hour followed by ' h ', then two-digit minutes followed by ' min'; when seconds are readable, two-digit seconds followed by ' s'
2 h 33 min
